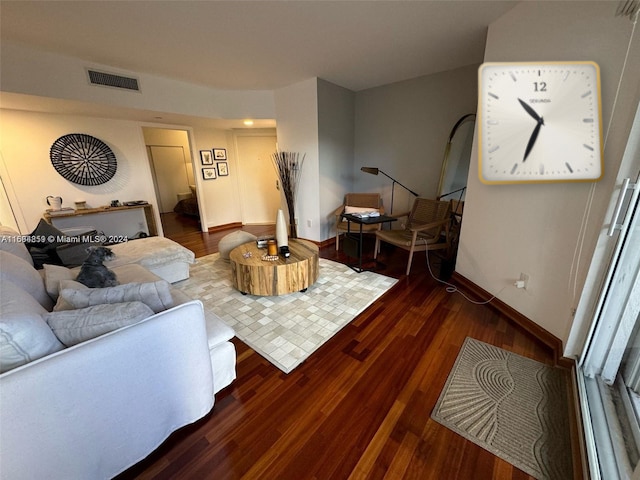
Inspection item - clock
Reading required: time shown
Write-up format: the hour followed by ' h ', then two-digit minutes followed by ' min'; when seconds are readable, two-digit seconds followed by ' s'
10 h 34 min
